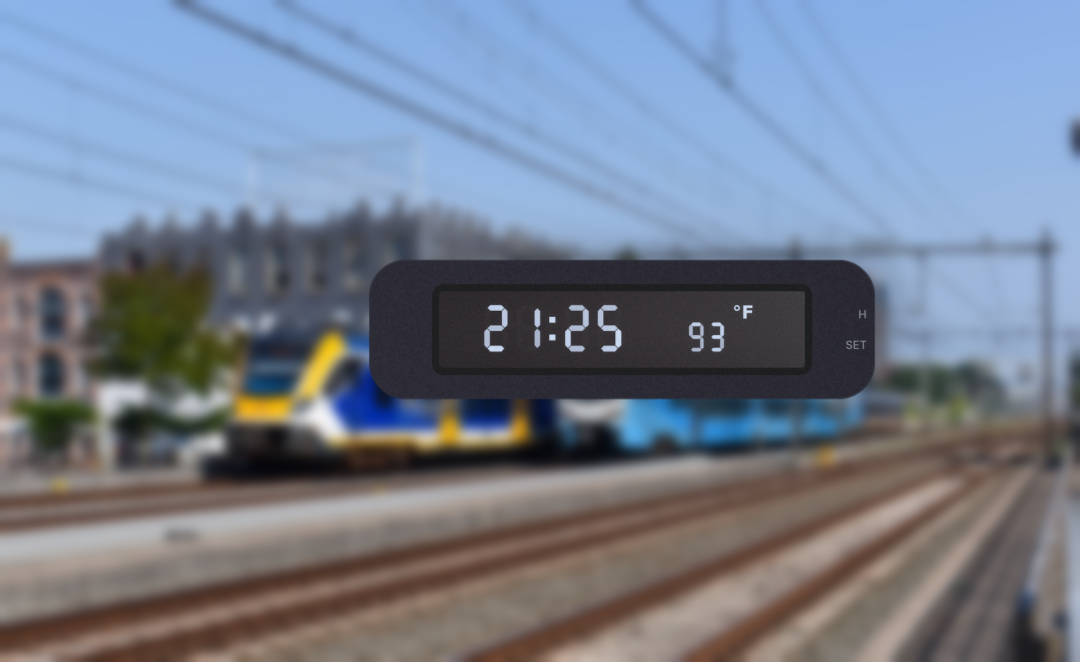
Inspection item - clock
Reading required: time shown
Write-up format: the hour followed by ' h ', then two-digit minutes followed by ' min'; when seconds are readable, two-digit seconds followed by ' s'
21 h 25 min
